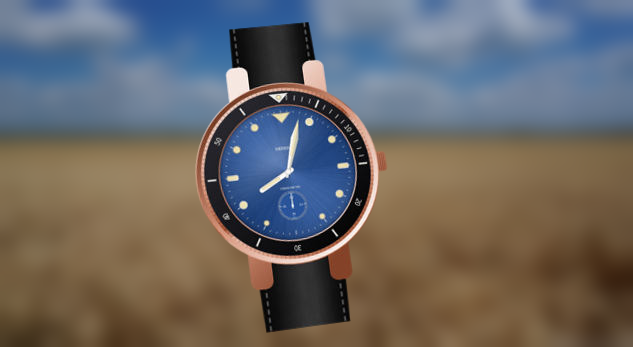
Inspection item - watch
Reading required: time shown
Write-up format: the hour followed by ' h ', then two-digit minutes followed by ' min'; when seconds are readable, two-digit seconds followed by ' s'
8 h 03 min
